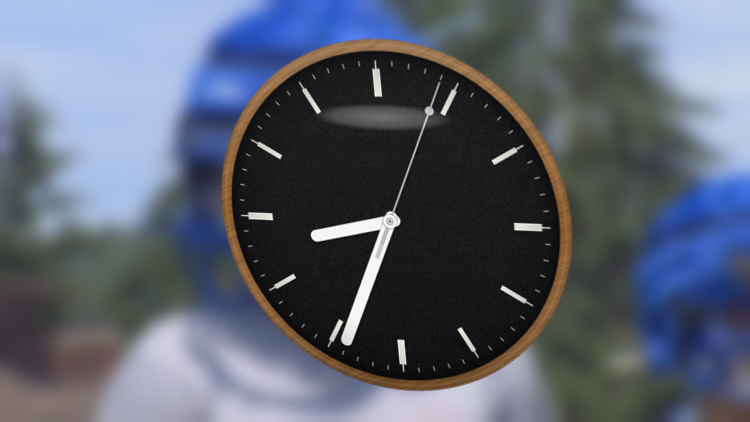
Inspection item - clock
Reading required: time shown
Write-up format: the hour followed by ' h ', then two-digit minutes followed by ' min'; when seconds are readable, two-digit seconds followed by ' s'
8 h 34 min 04 s
